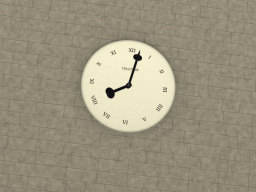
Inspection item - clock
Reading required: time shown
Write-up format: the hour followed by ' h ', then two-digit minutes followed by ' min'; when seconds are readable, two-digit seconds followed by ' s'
8 h 02 min
